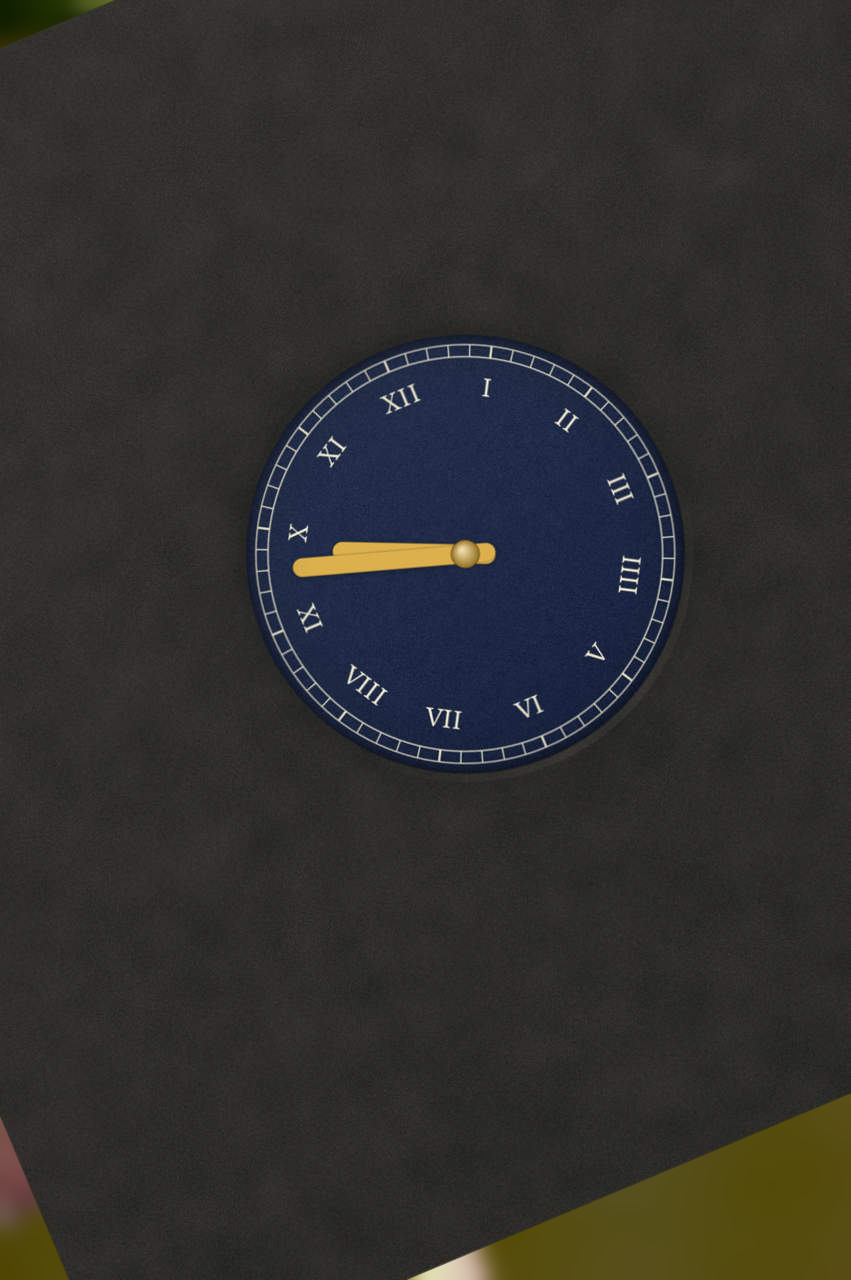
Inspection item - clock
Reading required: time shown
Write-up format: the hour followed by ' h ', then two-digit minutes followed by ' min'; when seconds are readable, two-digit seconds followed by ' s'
9 h 48 min
